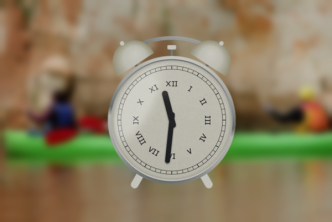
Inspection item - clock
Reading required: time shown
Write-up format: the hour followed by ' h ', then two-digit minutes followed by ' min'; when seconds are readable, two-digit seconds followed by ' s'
11 h 31 min
